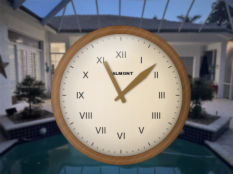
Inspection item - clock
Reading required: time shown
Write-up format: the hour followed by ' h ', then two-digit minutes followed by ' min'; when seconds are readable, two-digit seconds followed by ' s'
11 h 08 min
